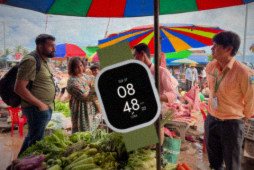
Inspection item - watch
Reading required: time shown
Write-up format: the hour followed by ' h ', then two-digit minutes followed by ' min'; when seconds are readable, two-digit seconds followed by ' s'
8 h 48 min
